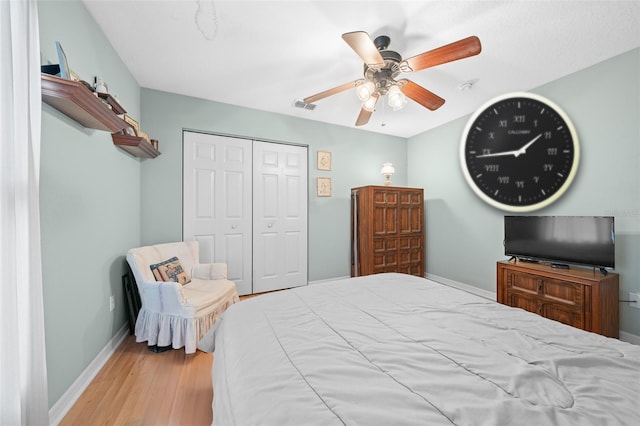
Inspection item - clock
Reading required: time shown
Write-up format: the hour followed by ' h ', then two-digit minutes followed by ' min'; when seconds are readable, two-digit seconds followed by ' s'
1 h 44 min
